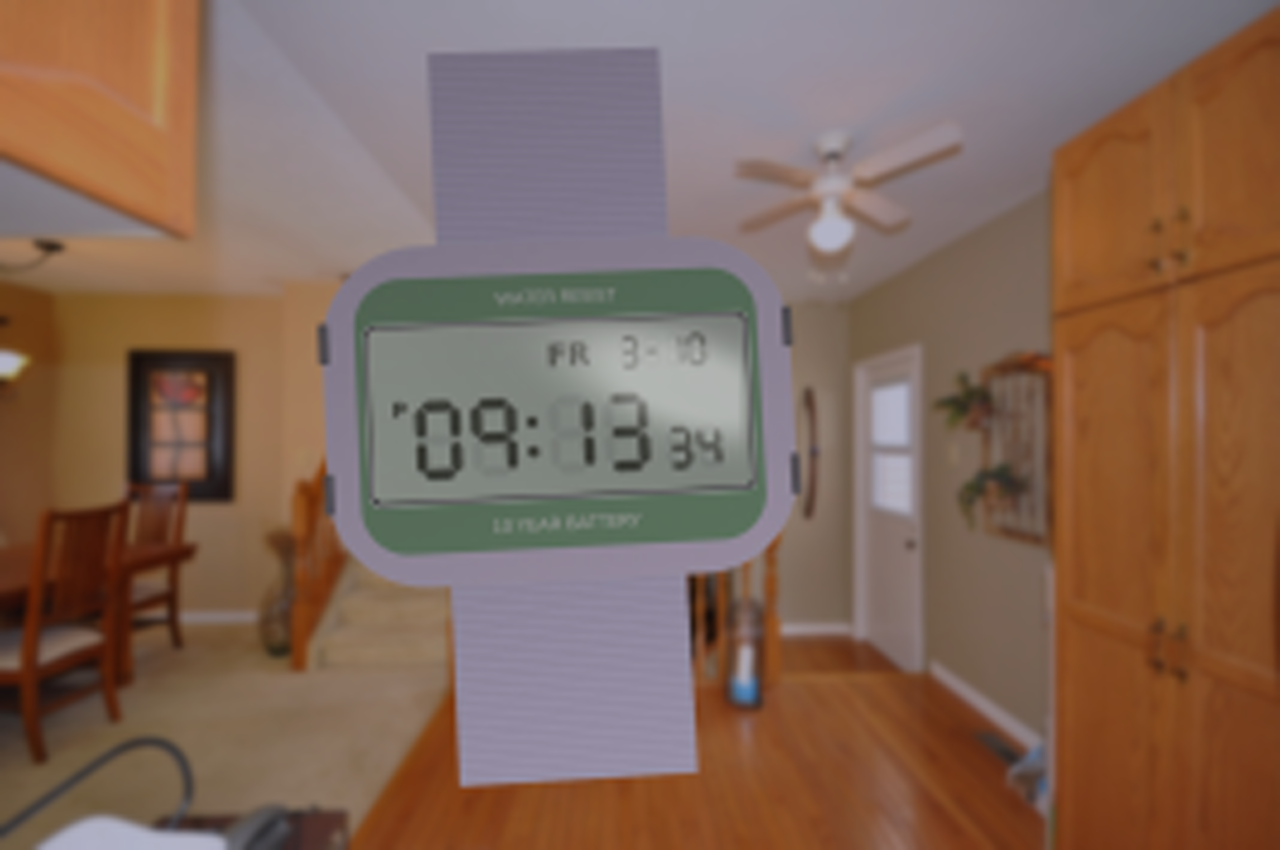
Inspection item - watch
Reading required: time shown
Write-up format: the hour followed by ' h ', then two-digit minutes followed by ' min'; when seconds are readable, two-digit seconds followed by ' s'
9 h 13 min 34 s
